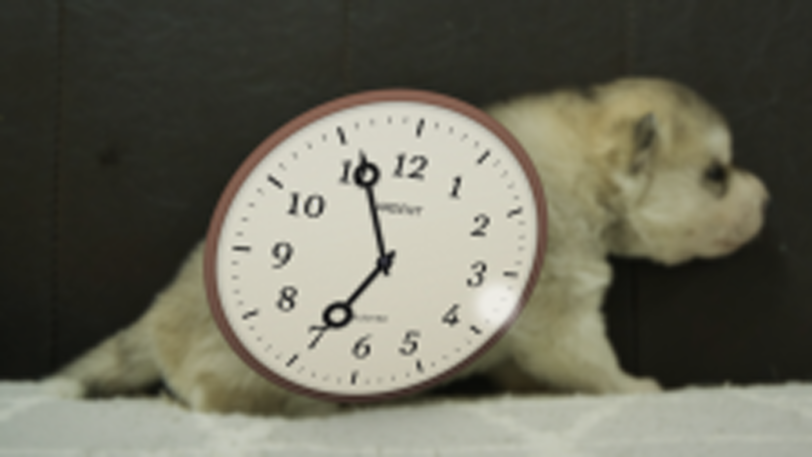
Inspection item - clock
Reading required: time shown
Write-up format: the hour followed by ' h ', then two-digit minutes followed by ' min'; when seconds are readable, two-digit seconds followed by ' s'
6 h 56 min
